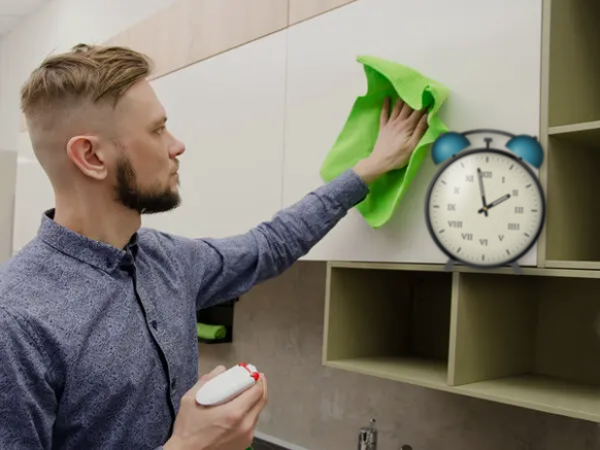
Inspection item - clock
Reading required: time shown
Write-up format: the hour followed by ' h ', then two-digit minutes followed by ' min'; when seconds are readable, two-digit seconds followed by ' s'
1 h 58 min
